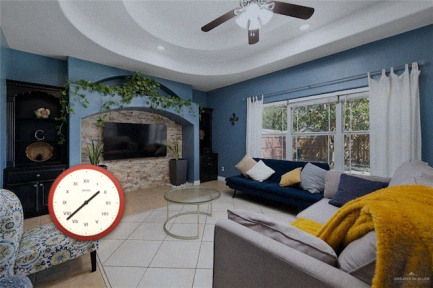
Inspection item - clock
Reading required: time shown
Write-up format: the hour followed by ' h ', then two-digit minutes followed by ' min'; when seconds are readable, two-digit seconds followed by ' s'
1 h 38 min
